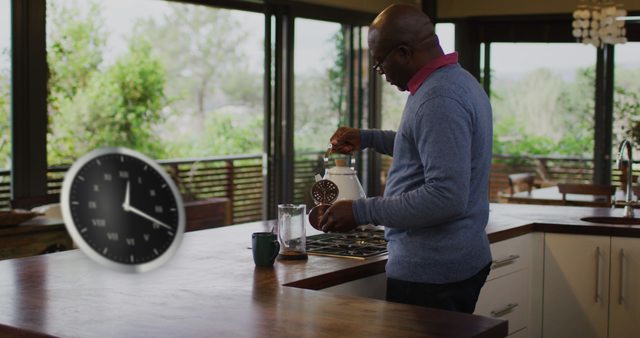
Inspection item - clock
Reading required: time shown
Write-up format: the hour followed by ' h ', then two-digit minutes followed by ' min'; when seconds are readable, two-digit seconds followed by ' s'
12 h 19 min
